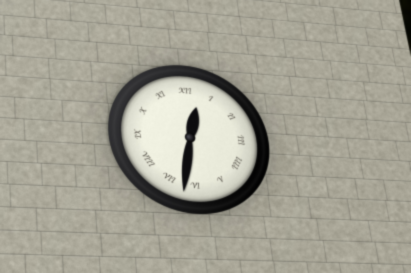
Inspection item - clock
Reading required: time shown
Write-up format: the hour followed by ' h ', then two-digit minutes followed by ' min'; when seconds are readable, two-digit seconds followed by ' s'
12 h 32 min
